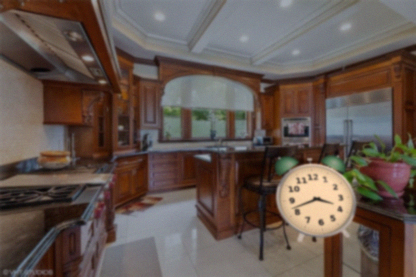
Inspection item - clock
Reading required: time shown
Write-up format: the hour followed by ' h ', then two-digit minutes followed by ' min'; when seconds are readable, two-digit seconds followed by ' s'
3 h 42 min
